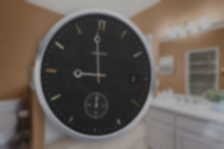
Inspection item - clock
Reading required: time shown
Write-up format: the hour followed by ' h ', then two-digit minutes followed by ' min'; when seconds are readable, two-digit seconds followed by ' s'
8 h 59 min
